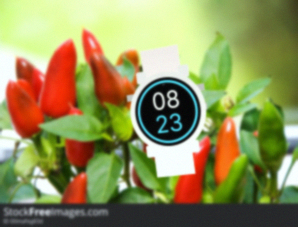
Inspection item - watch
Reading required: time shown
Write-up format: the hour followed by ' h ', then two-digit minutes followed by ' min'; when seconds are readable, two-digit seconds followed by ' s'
8 h 23 min
